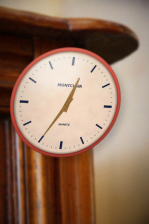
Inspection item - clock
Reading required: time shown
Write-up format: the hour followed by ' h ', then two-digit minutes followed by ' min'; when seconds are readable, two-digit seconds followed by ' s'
12 h 35 min
